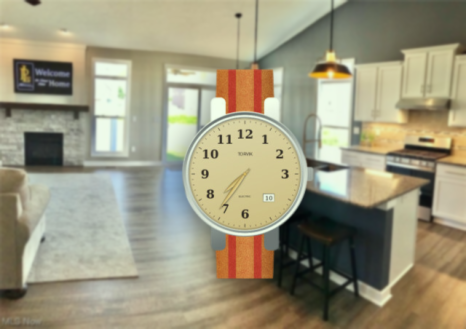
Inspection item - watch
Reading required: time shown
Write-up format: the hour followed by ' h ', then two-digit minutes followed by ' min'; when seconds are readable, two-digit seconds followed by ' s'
7 h 36 min
